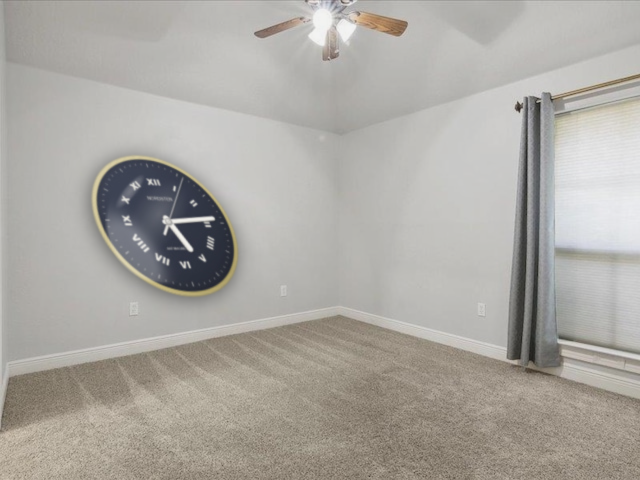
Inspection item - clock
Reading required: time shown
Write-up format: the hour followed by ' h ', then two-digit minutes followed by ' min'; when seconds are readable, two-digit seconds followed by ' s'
5 h 14 min 06 s
